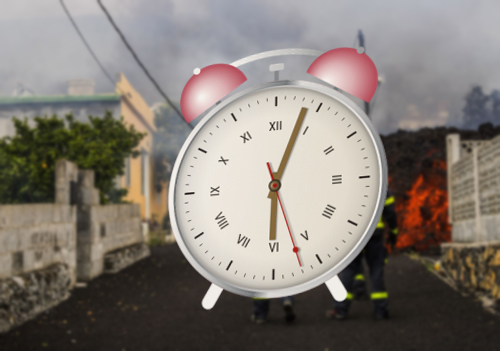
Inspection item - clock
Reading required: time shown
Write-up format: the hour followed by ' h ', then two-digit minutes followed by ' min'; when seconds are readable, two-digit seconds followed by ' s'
6 h 03 min 27 s
